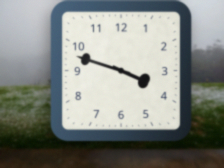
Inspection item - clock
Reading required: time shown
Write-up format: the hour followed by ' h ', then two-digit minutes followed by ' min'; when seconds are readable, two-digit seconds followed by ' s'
3 h 48 min
